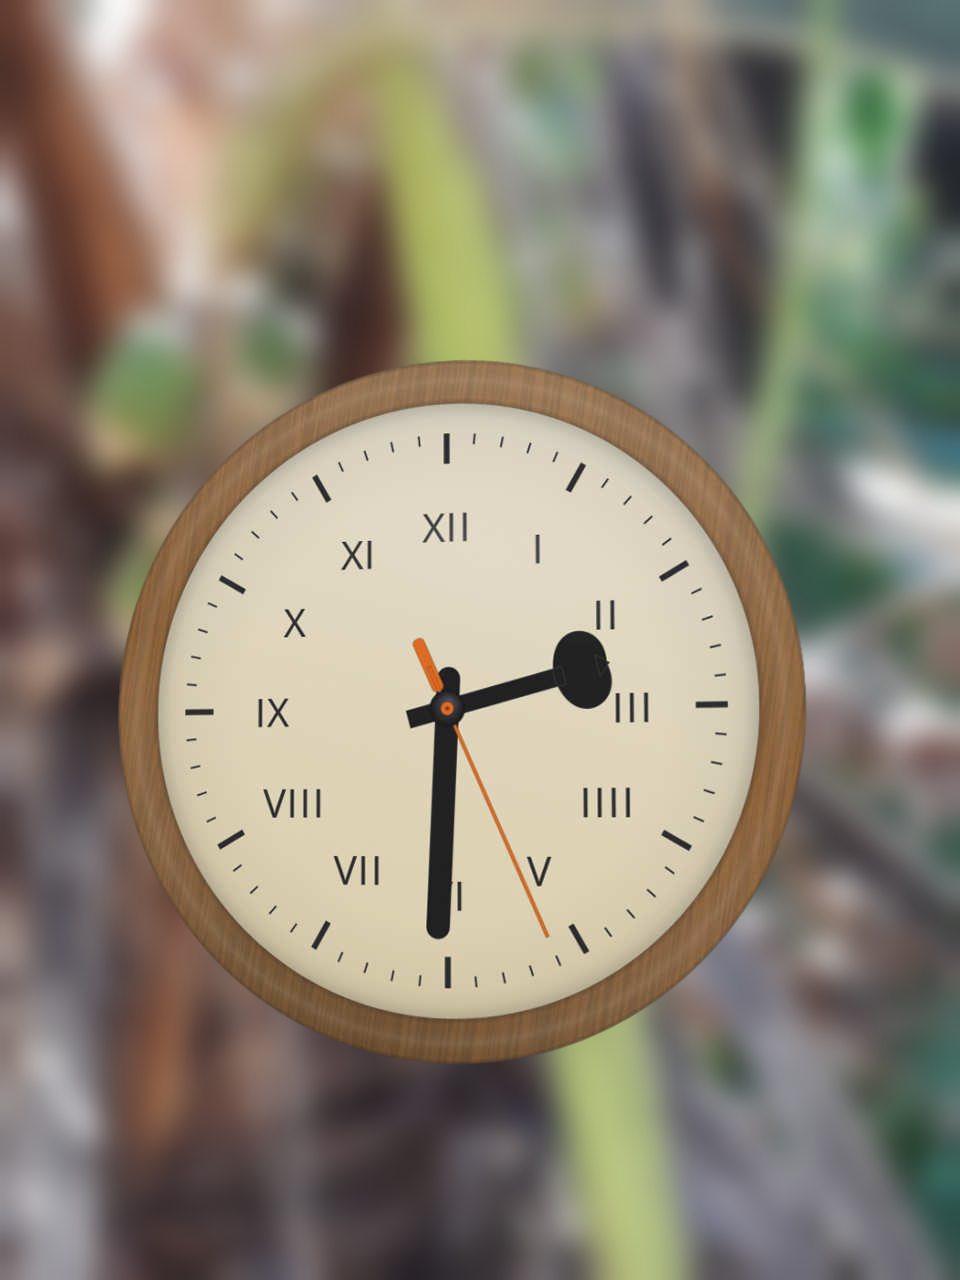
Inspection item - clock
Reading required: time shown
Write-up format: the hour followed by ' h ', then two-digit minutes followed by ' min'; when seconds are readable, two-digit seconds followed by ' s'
2 h 30 min 26 s
